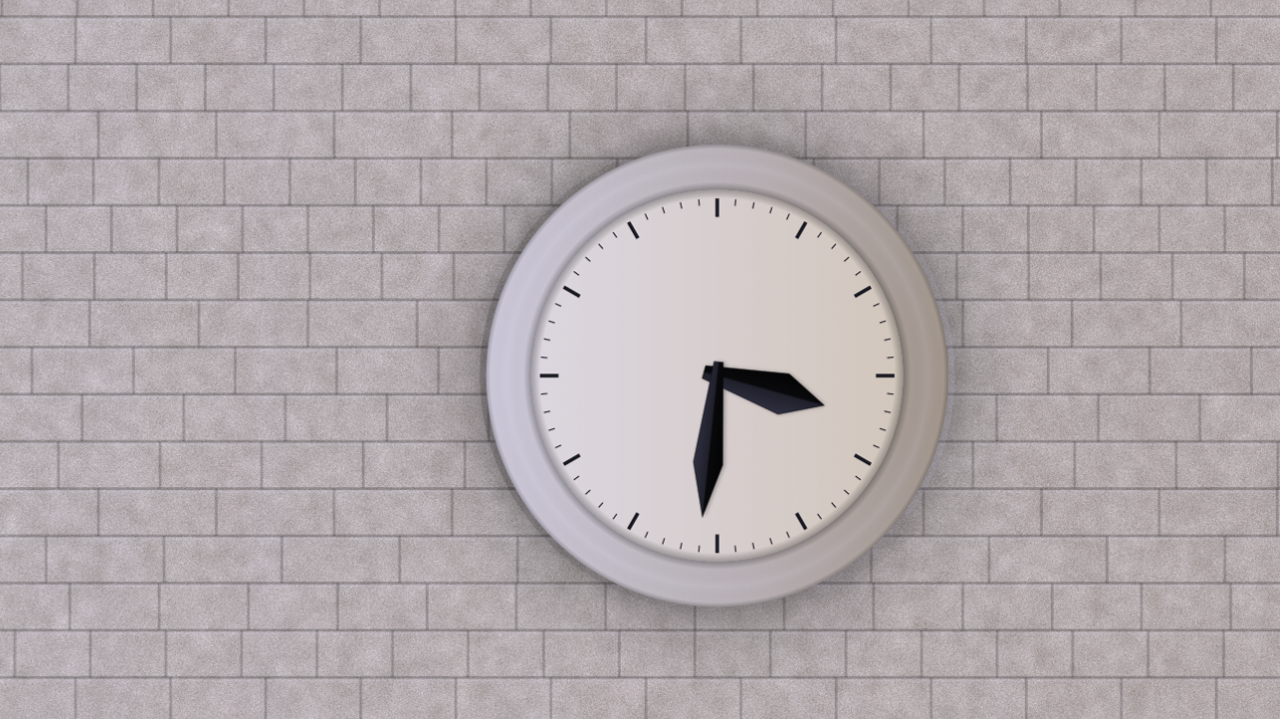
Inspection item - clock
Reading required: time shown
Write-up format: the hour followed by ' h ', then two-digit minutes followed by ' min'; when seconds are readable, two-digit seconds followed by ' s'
3 h 31 min
